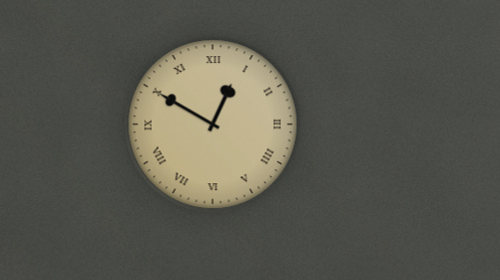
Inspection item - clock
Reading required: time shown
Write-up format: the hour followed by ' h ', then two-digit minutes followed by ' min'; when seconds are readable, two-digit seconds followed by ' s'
12 h 50 min
